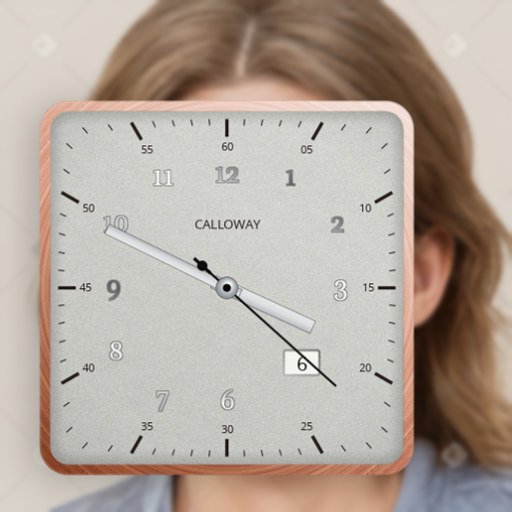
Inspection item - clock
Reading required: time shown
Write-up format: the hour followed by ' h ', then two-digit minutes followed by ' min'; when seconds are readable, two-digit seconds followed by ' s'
3 h 49 min 22 s
